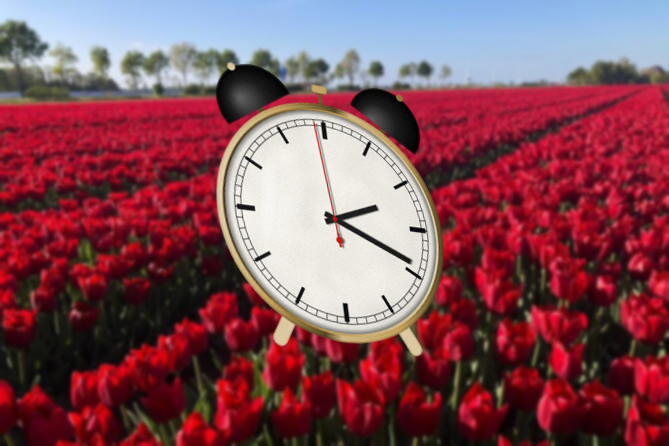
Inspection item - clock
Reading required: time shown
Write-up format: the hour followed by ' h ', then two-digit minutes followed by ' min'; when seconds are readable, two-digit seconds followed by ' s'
2 h 18 min 59 s
